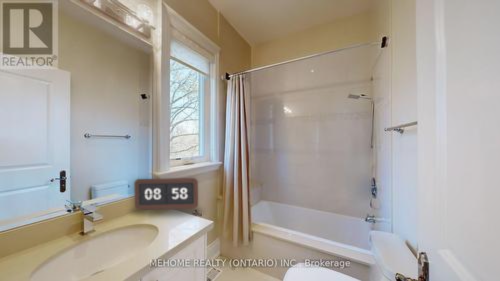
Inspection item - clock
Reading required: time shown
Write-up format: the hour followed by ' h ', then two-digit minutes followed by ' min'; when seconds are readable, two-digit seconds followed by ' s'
8 h 58 min
